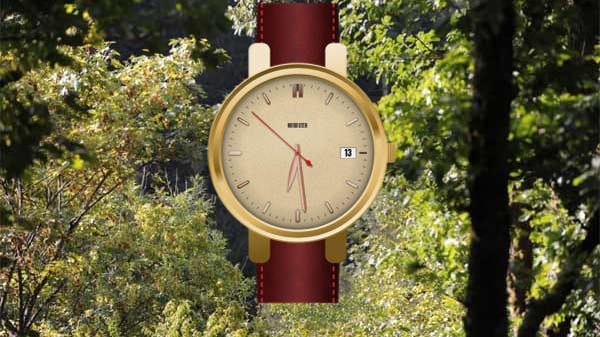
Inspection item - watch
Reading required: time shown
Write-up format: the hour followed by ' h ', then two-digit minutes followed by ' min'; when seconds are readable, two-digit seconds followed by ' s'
6 h 28 min 52 s
